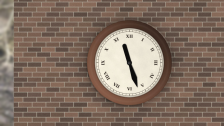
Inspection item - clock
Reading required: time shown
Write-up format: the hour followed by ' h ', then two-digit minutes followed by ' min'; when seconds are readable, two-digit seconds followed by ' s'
11 h 27 min
